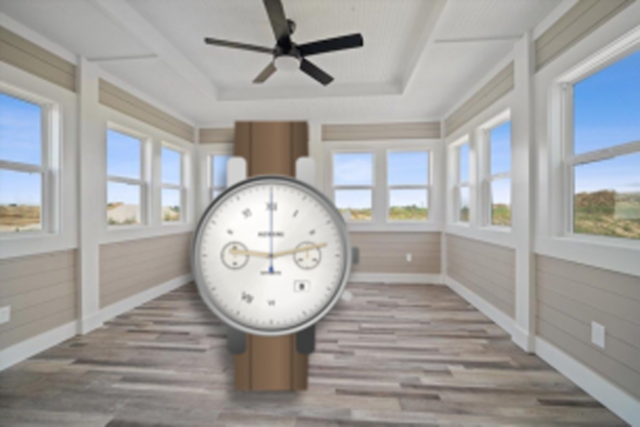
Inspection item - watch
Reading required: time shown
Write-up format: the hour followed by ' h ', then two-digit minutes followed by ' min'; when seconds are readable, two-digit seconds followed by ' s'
9 h 13 min
